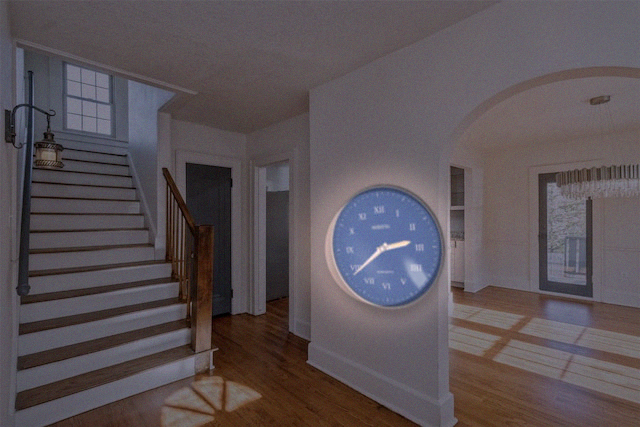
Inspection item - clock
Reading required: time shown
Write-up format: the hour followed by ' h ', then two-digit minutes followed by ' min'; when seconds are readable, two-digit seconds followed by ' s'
2 h 39 min
